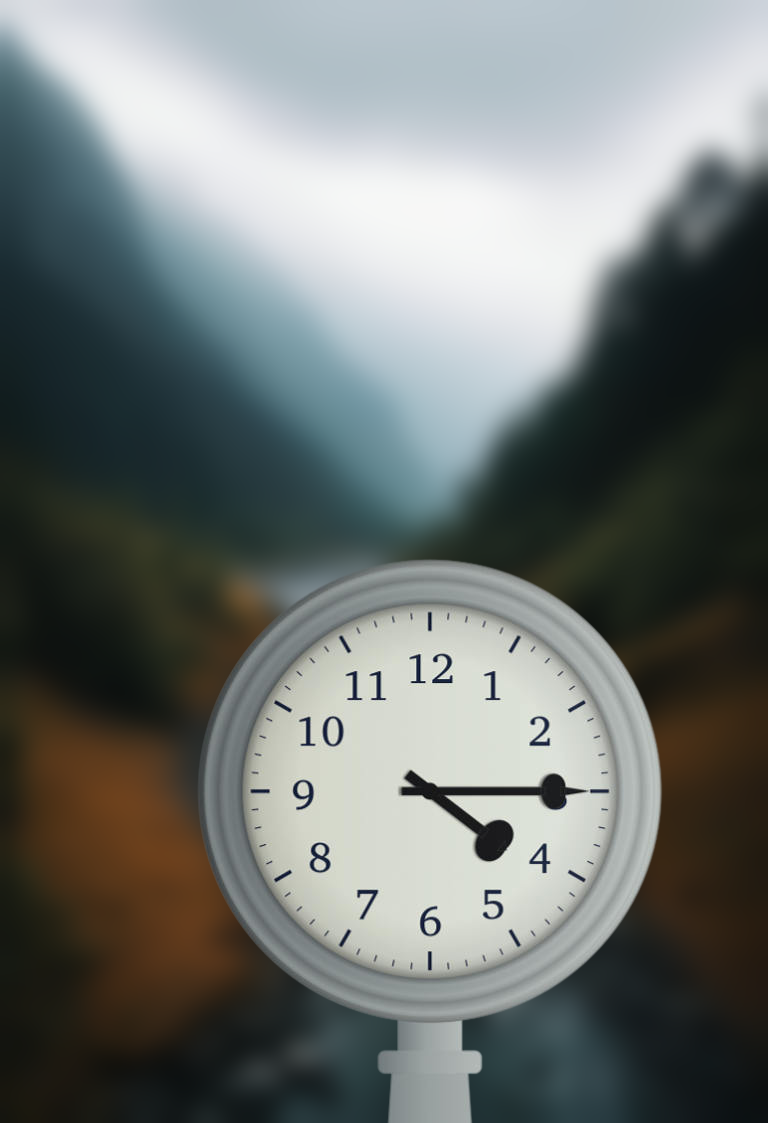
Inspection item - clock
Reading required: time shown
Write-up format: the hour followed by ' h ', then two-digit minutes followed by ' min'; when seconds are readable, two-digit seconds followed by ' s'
4 h 15 min
